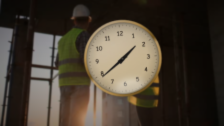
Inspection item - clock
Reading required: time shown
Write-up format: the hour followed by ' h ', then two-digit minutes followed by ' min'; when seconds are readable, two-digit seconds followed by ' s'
1 h 39 min
